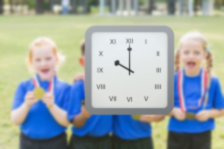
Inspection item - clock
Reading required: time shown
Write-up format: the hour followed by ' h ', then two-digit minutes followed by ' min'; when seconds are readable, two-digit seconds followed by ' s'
10 h 00 min
